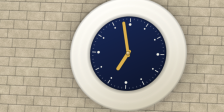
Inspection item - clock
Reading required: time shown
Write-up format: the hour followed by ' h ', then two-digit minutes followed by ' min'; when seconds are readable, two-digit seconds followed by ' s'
6 h 58 min
